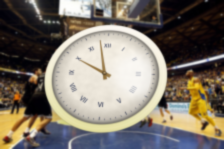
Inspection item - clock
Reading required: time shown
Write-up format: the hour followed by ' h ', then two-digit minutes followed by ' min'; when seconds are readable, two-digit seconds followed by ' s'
9 h 58 min
